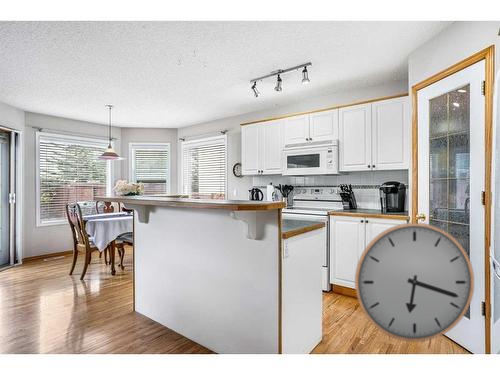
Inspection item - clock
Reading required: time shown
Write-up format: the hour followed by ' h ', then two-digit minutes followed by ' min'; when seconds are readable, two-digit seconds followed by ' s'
6 h 18 min
